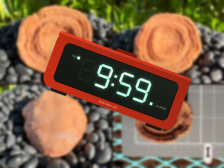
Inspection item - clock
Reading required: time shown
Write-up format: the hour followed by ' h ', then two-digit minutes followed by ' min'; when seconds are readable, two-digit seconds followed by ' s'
9 h 59 min
